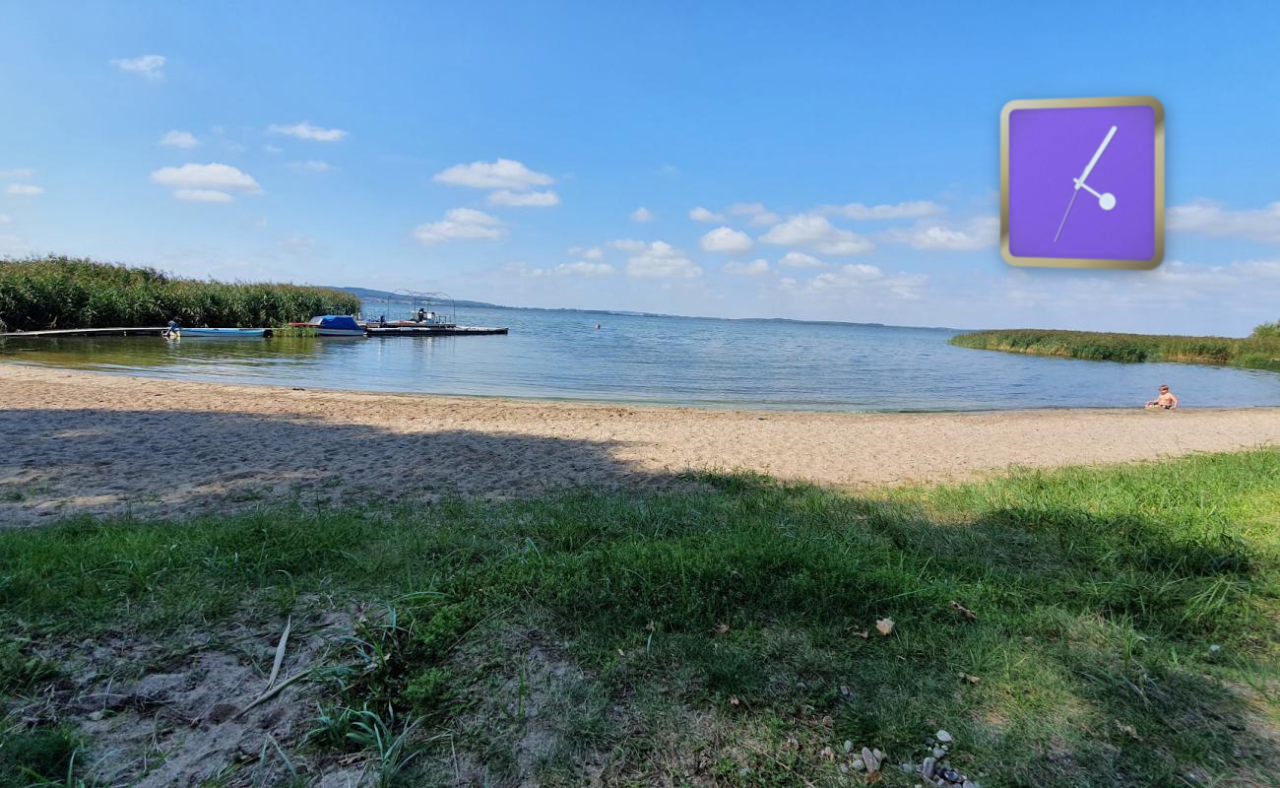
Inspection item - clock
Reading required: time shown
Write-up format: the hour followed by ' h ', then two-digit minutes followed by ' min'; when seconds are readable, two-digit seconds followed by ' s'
4 h 05 min 34 s
